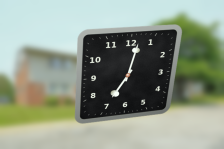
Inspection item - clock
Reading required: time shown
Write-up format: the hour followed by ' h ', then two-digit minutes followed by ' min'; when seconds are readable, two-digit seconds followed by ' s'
7 h 02 min
